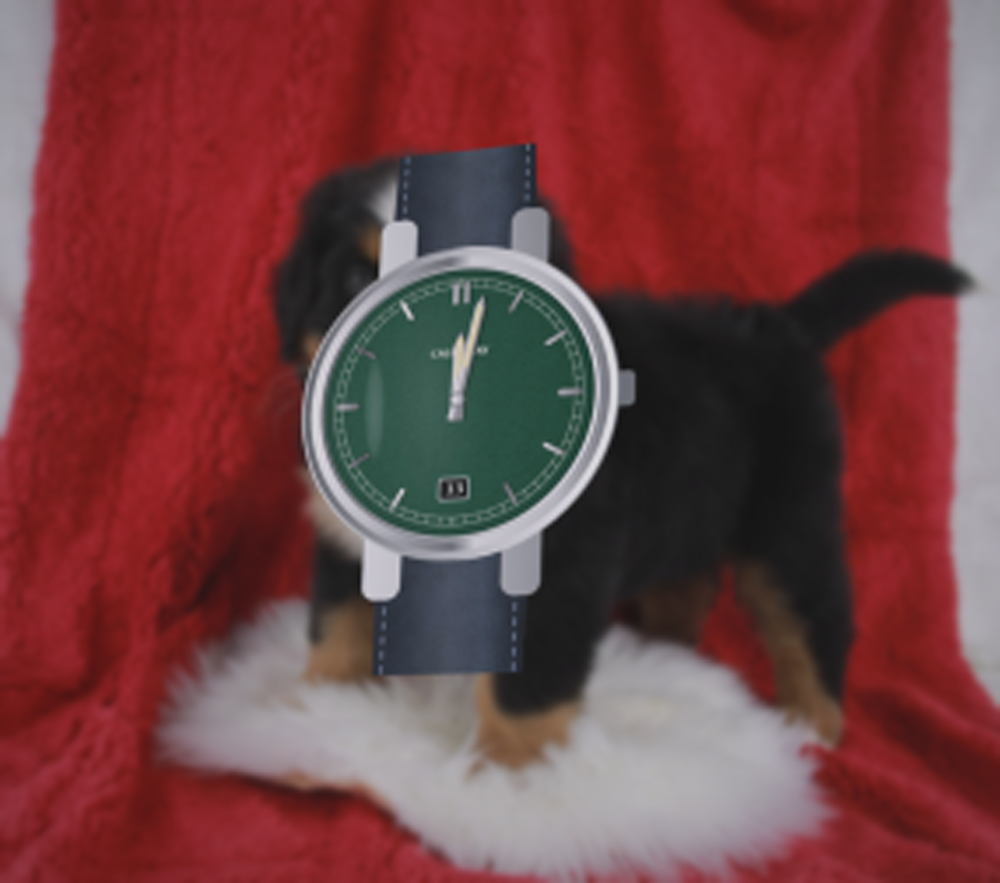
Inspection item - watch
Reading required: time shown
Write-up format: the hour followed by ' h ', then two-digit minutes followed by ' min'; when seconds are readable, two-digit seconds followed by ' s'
12 h 02 min
